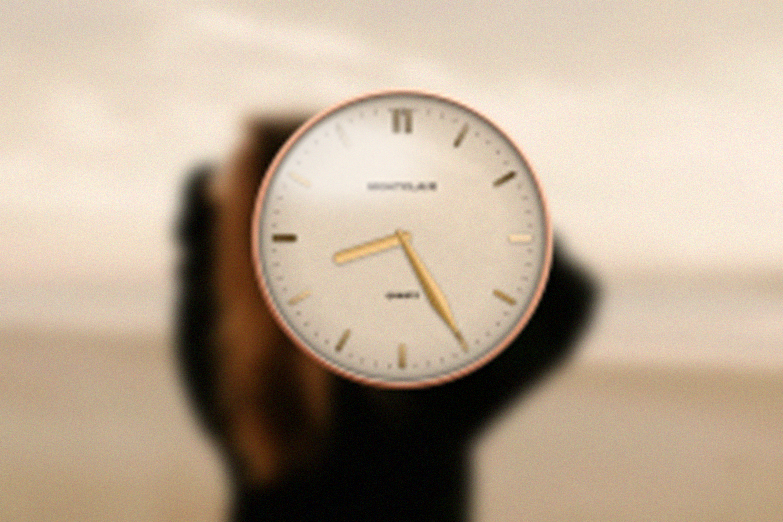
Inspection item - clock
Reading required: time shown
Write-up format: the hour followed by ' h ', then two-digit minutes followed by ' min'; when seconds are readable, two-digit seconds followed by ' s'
8 h 25 min
